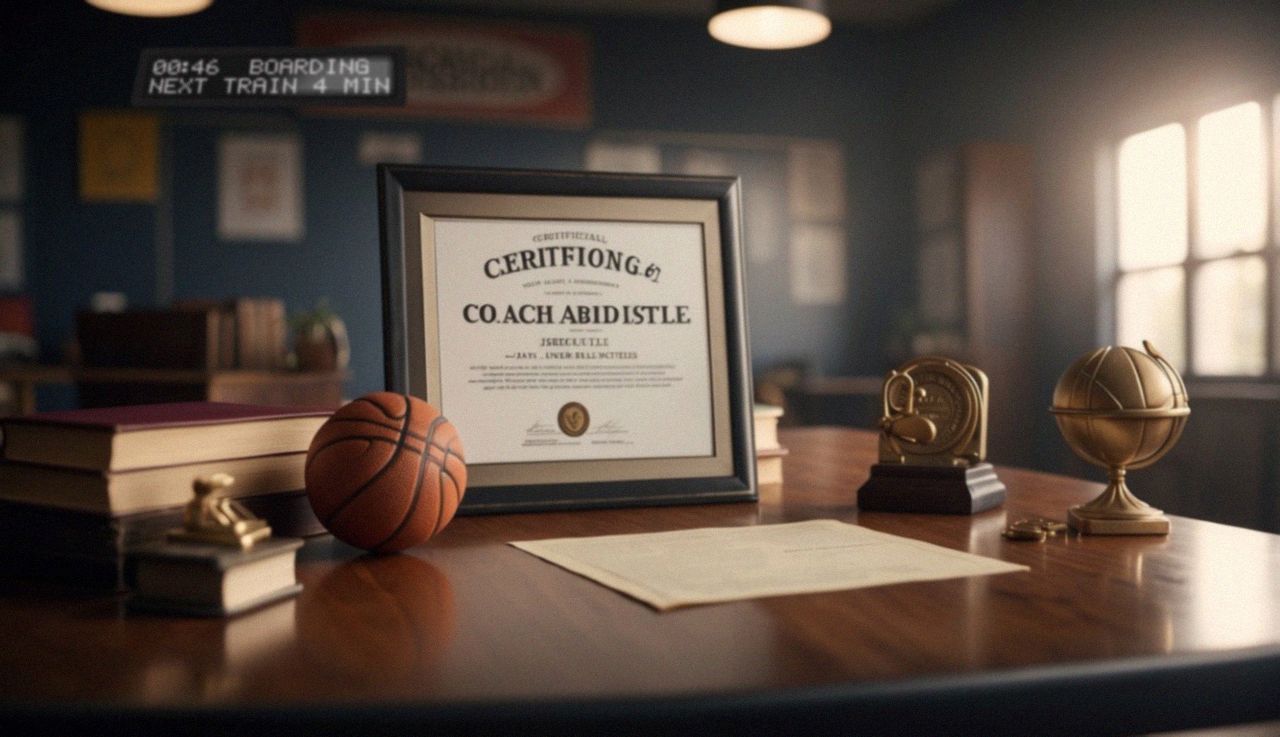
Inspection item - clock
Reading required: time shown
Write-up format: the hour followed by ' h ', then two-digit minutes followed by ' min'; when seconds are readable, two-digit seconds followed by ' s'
0 h 46 min
